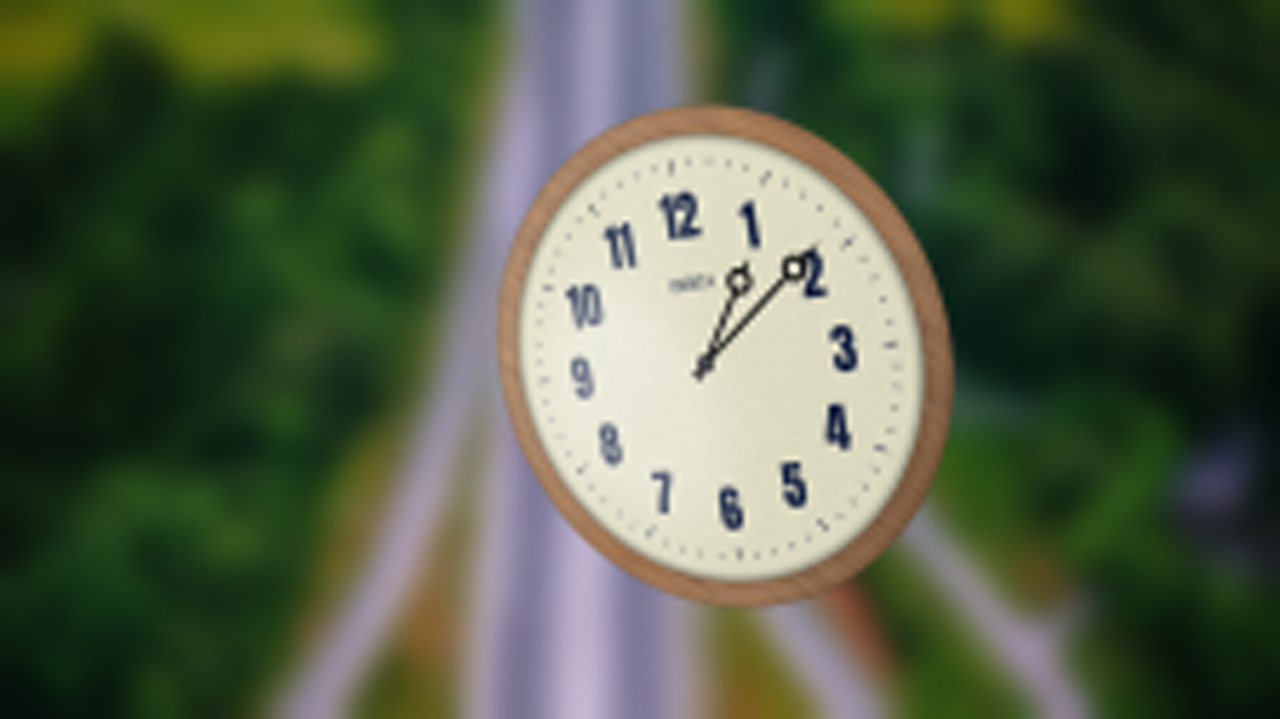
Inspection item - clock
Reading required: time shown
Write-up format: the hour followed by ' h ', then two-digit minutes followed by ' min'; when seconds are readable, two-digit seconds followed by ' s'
1 h 09 min
